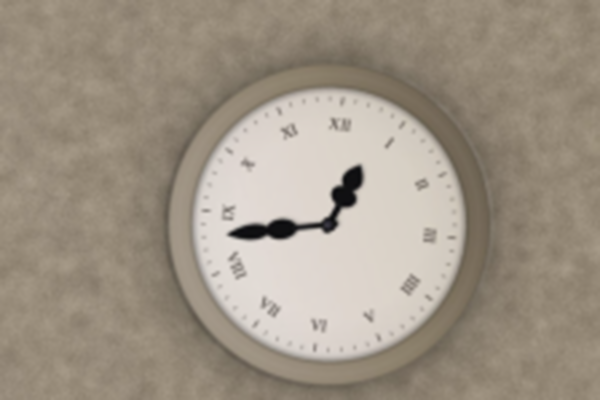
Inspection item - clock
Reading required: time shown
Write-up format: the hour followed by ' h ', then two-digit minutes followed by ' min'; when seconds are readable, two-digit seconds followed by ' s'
12 h 43 min
